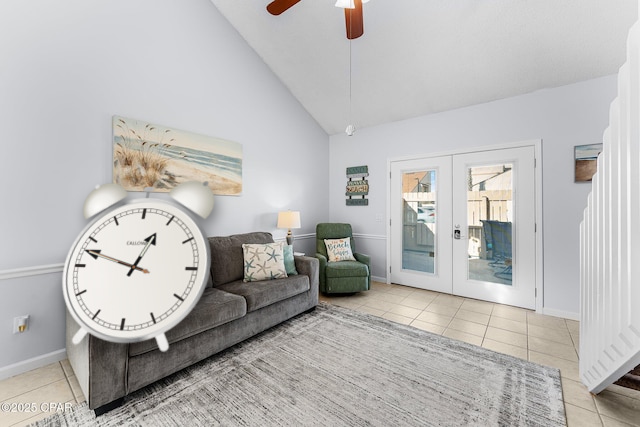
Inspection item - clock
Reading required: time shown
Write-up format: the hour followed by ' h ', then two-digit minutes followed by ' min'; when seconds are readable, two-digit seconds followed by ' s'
12 h 47 min 48 s
